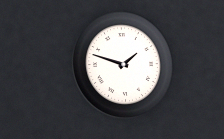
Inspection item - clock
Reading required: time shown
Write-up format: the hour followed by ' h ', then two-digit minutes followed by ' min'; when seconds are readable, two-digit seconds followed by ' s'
1 h 48 min
